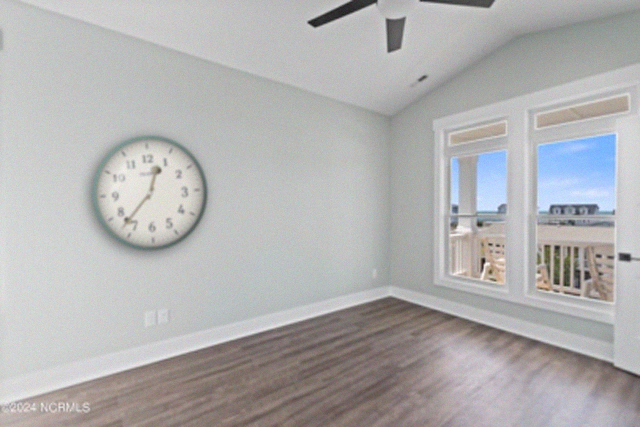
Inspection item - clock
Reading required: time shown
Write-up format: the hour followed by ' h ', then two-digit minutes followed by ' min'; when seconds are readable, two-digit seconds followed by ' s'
12 h 37 min
